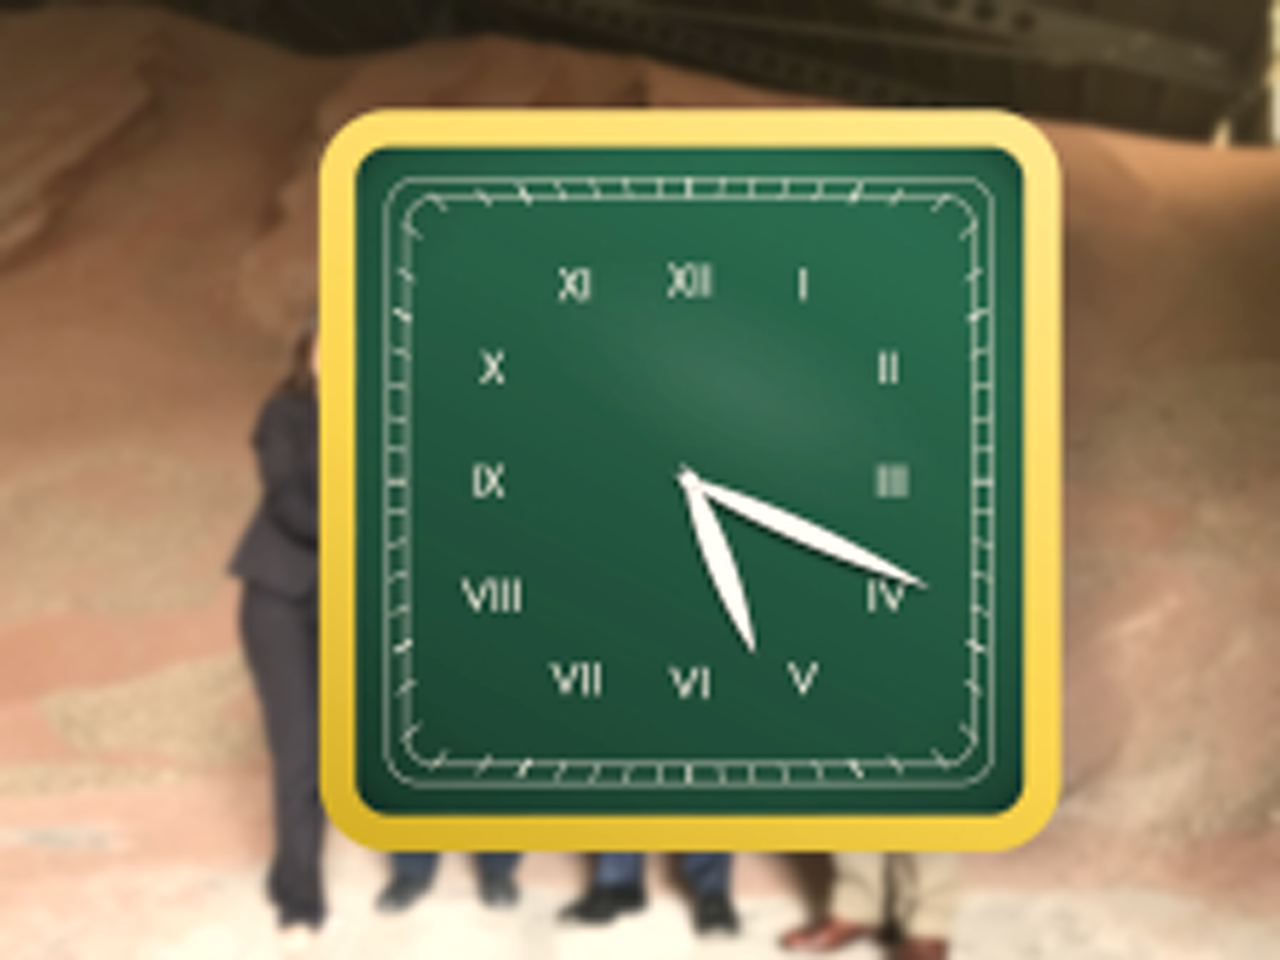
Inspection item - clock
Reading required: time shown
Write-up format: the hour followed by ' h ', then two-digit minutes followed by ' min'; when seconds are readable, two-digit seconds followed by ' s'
5 h 19 min
